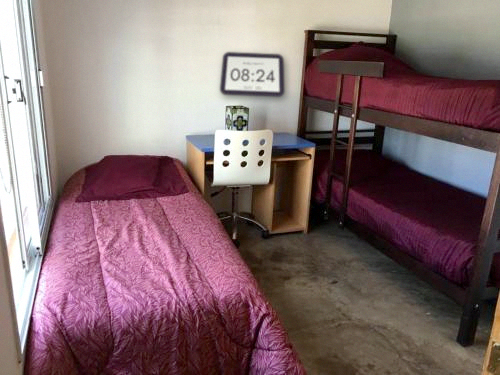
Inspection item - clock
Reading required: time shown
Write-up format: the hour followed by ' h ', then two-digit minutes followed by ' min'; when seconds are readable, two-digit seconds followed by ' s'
8 h 24 min
